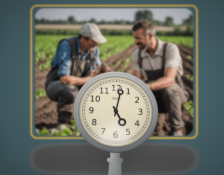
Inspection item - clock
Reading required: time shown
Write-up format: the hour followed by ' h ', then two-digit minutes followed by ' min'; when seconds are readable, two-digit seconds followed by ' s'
5 h 02 min
